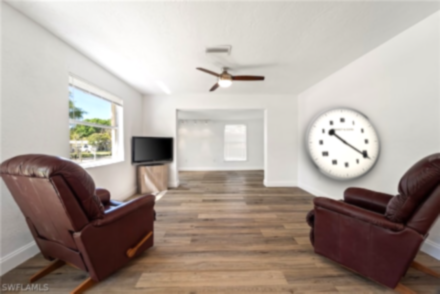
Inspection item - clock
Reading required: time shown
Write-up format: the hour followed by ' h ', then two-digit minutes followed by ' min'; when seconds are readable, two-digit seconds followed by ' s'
10 h 21 min
